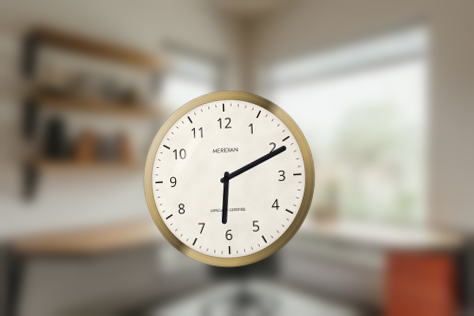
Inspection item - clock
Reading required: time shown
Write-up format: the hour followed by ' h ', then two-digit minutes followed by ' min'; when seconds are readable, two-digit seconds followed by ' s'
6 h 11 min
